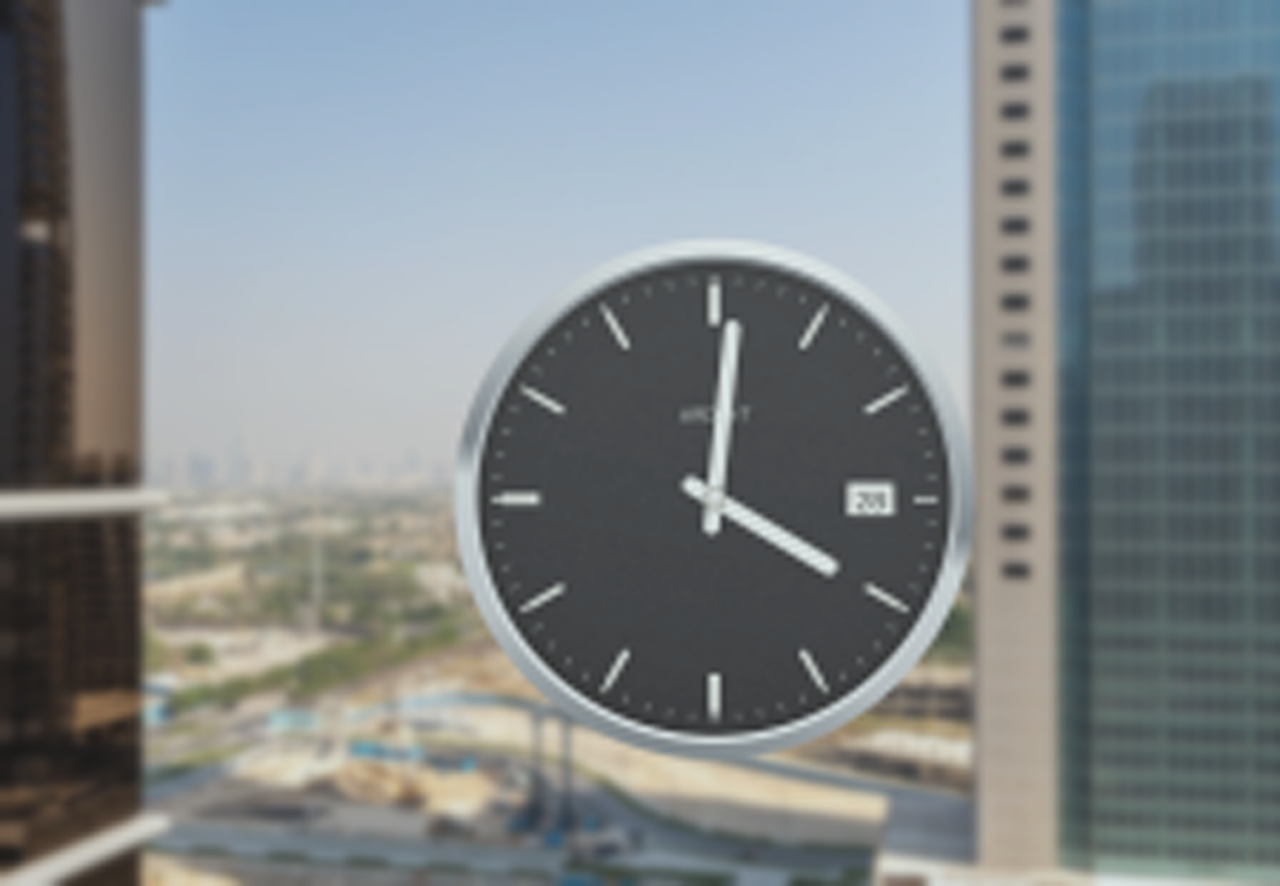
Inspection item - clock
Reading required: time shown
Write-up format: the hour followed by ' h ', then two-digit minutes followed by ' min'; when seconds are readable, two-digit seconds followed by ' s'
4 h 01 min
